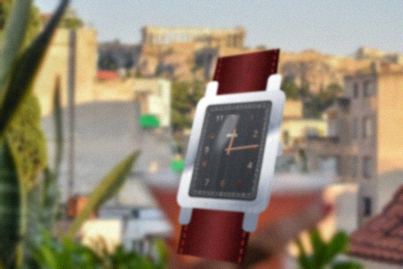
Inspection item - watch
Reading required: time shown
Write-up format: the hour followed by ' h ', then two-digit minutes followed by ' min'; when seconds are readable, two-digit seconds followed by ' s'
12 h 14 min
